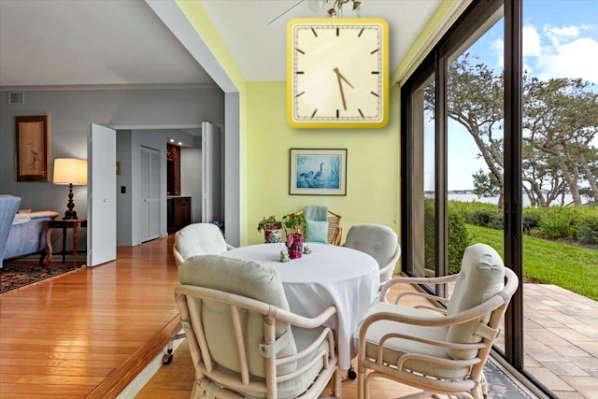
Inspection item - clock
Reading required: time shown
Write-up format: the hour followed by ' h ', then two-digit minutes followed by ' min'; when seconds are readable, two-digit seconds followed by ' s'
4 h 28 min
